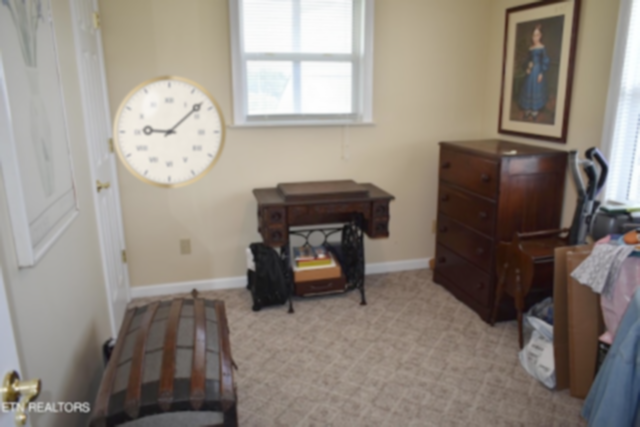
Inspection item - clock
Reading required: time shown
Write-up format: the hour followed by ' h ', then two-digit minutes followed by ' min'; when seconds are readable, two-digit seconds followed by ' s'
9 h 08 min
